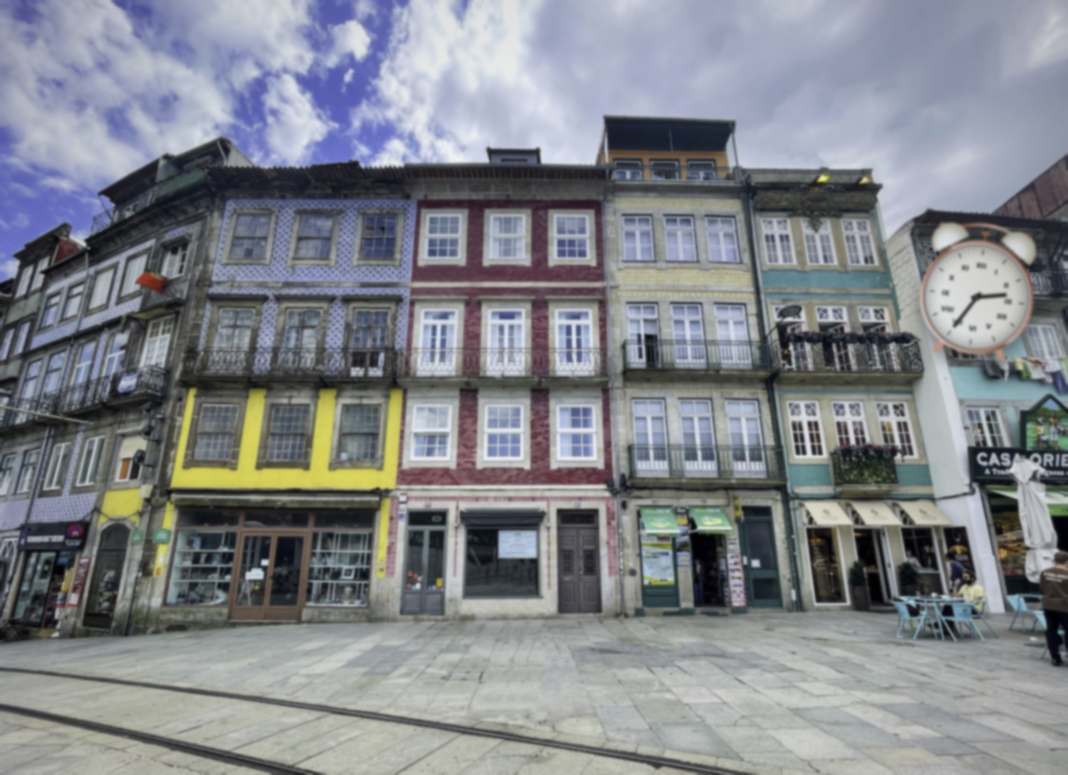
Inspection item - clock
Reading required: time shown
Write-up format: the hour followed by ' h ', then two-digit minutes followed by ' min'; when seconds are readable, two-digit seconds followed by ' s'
2 h 35 min
